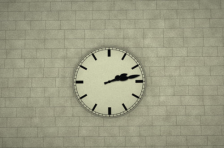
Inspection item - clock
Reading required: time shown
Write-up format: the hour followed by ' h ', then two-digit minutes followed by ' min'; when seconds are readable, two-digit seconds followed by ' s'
2 h 13 min
